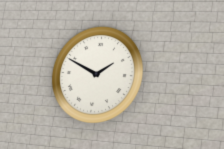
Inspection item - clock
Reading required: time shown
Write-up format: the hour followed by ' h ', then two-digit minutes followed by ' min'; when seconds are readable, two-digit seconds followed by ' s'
1 h 49 min
